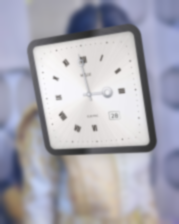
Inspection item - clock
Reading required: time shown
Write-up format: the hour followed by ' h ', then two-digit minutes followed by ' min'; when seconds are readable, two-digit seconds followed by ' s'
2 h 59 min
